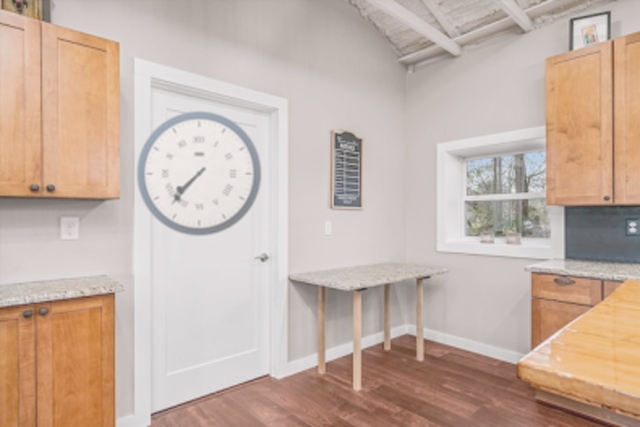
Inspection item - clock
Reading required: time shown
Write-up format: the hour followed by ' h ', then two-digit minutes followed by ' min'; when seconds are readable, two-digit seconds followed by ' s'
7 h 37 min
